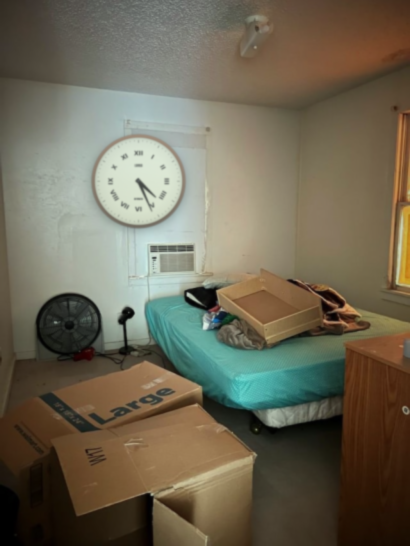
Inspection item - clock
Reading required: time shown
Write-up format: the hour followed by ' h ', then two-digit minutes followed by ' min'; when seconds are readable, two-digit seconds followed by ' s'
4 h 26 min
